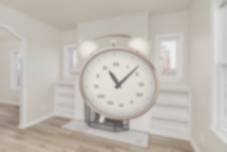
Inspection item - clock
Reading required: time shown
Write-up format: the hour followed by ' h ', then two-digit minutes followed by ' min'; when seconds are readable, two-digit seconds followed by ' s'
11 h 08 min
